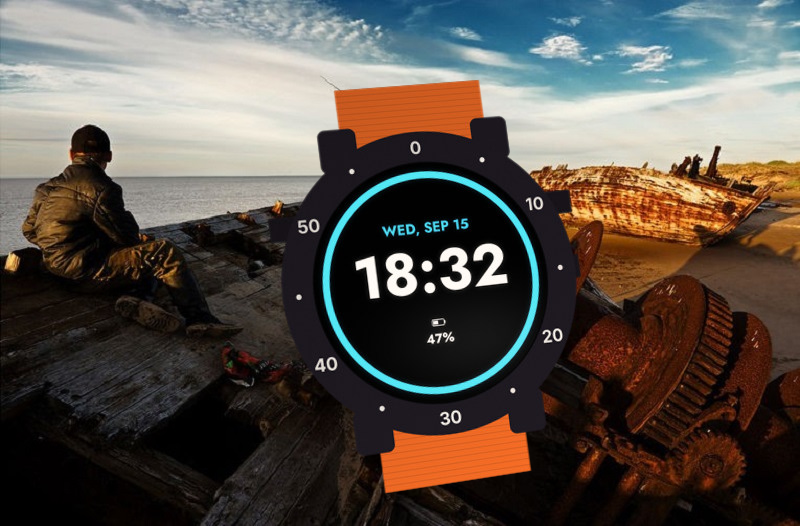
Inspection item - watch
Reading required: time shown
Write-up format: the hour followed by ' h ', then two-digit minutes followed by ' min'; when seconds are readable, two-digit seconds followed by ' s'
18 h 32 min
